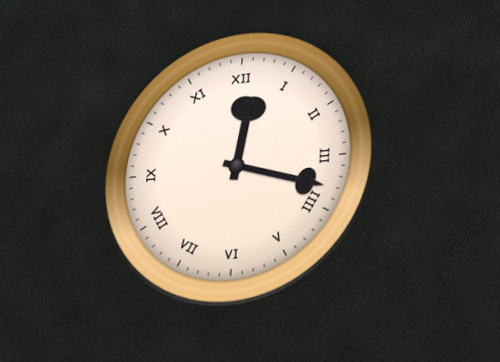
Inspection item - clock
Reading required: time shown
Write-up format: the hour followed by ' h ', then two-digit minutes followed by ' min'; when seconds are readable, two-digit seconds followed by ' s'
12 h 18 min
